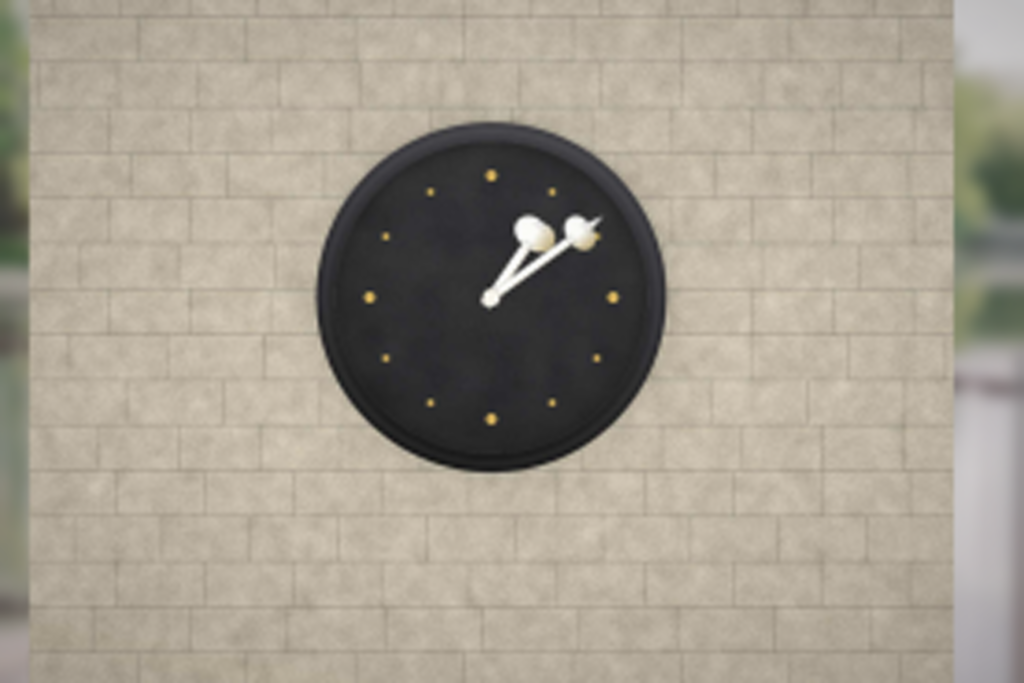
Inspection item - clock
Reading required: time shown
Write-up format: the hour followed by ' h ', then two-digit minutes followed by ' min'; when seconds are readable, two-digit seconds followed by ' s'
1 h 09 min
